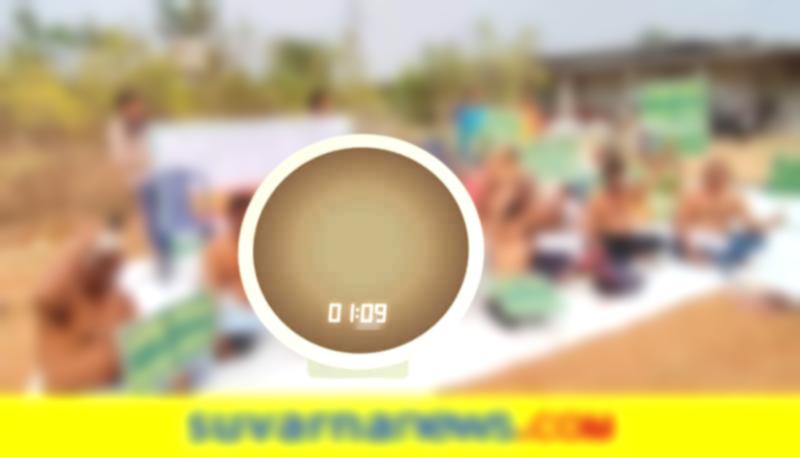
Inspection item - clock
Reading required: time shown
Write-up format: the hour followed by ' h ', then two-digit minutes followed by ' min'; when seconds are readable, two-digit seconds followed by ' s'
1 h 09 min
